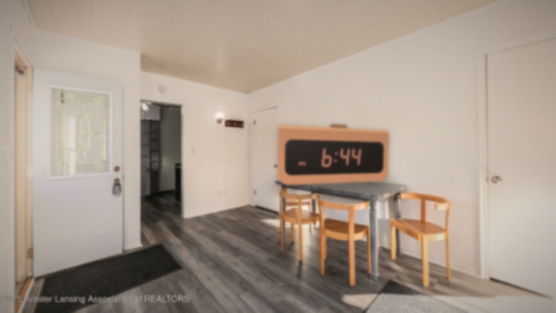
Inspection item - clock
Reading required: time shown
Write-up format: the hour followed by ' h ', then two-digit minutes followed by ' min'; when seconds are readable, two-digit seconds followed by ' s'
6 h 44 min
